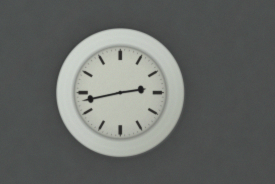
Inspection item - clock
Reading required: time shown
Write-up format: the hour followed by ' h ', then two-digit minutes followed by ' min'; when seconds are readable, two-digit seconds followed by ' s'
2 h 43 min
